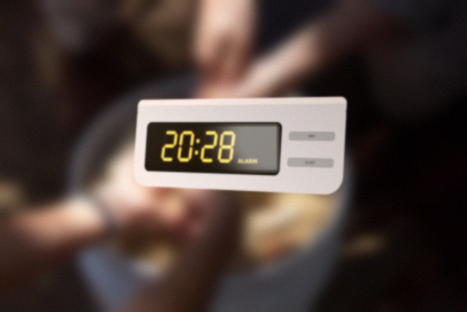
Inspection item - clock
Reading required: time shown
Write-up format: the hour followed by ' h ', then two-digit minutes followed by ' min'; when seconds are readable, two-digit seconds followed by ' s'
20 h 28 min
